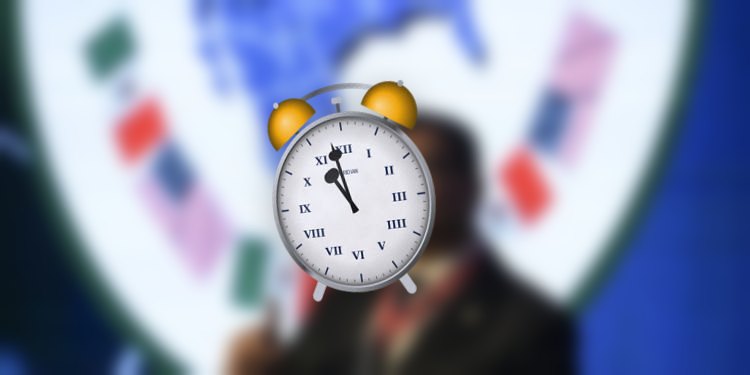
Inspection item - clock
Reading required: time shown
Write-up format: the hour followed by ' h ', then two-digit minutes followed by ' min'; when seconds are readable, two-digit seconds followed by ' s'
10 h 58 min
